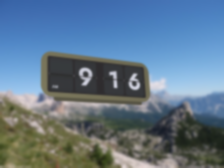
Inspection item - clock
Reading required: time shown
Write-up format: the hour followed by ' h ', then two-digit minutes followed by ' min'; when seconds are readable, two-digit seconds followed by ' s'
9 h 16 min
